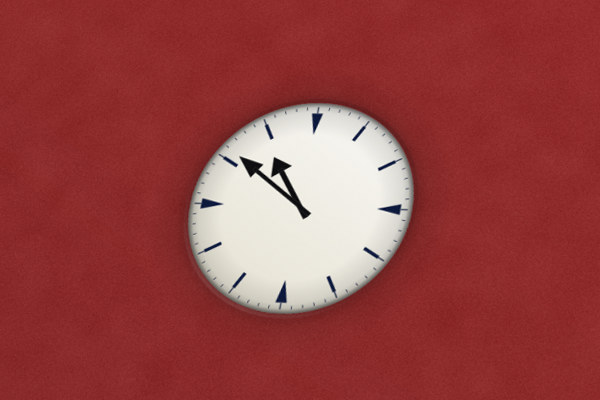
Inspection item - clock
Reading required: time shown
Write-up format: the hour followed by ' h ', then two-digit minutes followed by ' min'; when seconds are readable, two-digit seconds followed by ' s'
10 h 51 min
